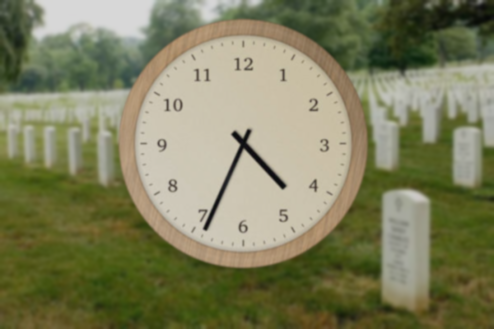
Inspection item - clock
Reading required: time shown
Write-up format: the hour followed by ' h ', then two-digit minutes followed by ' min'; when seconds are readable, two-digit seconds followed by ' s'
4 h 34 min
